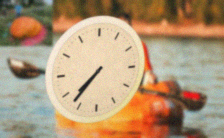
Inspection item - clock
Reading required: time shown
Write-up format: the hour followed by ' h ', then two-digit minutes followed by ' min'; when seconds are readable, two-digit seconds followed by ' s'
7 h 37 min
